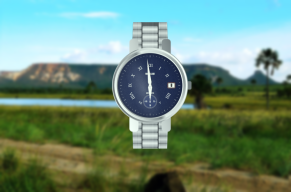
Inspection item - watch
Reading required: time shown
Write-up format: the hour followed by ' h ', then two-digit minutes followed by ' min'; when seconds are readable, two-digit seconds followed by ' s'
5 h 59 min
